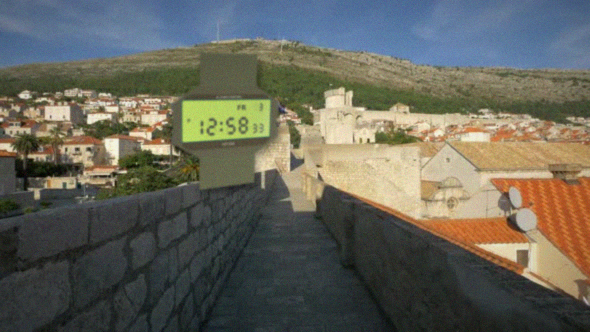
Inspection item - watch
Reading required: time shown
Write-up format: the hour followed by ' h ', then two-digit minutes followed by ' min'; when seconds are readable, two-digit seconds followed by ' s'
12 h 58 min
